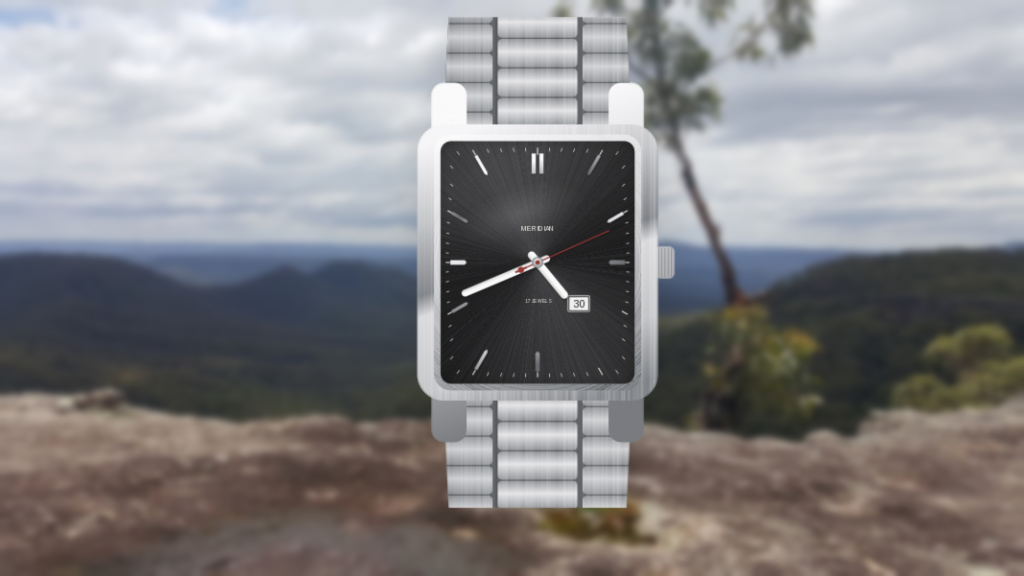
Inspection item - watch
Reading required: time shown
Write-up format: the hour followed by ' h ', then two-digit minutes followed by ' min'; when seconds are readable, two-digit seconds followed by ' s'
4 h 41 min 11 s
